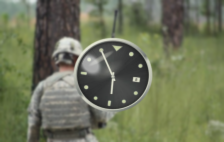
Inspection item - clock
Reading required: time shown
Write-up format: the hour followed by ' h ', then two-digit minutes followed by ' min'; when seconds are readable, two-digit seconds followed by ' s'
5 h 55 min
